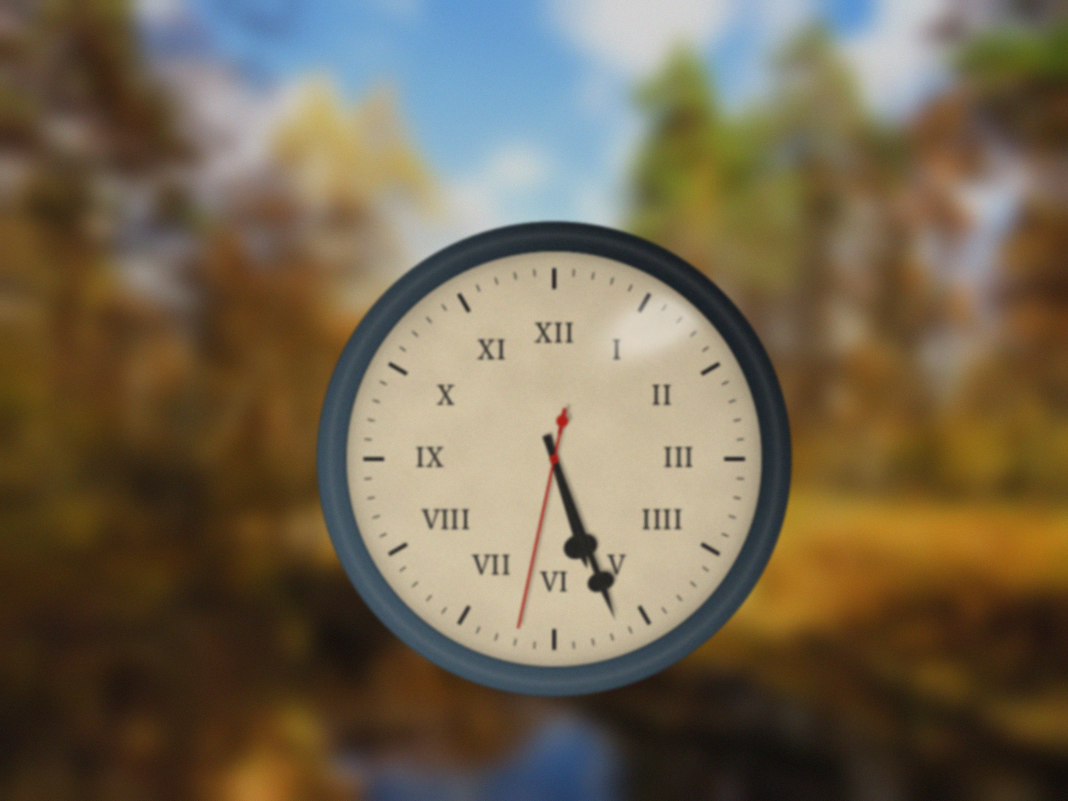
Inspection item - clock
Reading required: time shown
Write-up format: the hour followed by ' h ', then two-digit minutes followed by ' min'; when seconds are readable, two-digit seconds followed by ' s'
5 h 26 min 32 s
